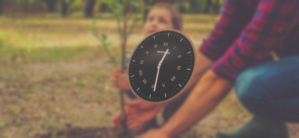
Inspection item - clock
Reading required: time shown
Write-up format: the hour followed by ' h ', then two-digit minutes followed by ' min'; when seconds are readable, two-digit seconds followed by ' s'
12 h 29 min
